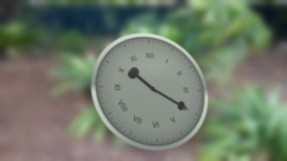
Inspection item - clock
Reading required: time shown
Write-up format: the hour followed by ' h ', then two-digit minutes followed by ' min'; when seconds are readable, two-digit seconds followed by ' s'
10 h 20 min
